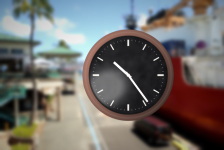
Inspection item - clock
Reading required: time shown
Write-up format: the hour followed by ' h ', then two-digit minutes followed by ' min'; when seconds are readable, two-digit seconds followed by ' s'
10 h 24 min
